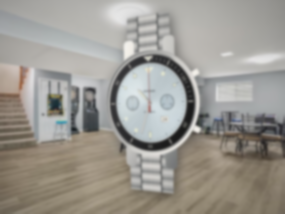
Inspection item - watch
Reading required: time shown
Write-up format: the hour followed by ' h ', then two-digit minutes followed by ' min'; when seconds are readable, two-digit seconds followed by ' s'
10 h 33 min
